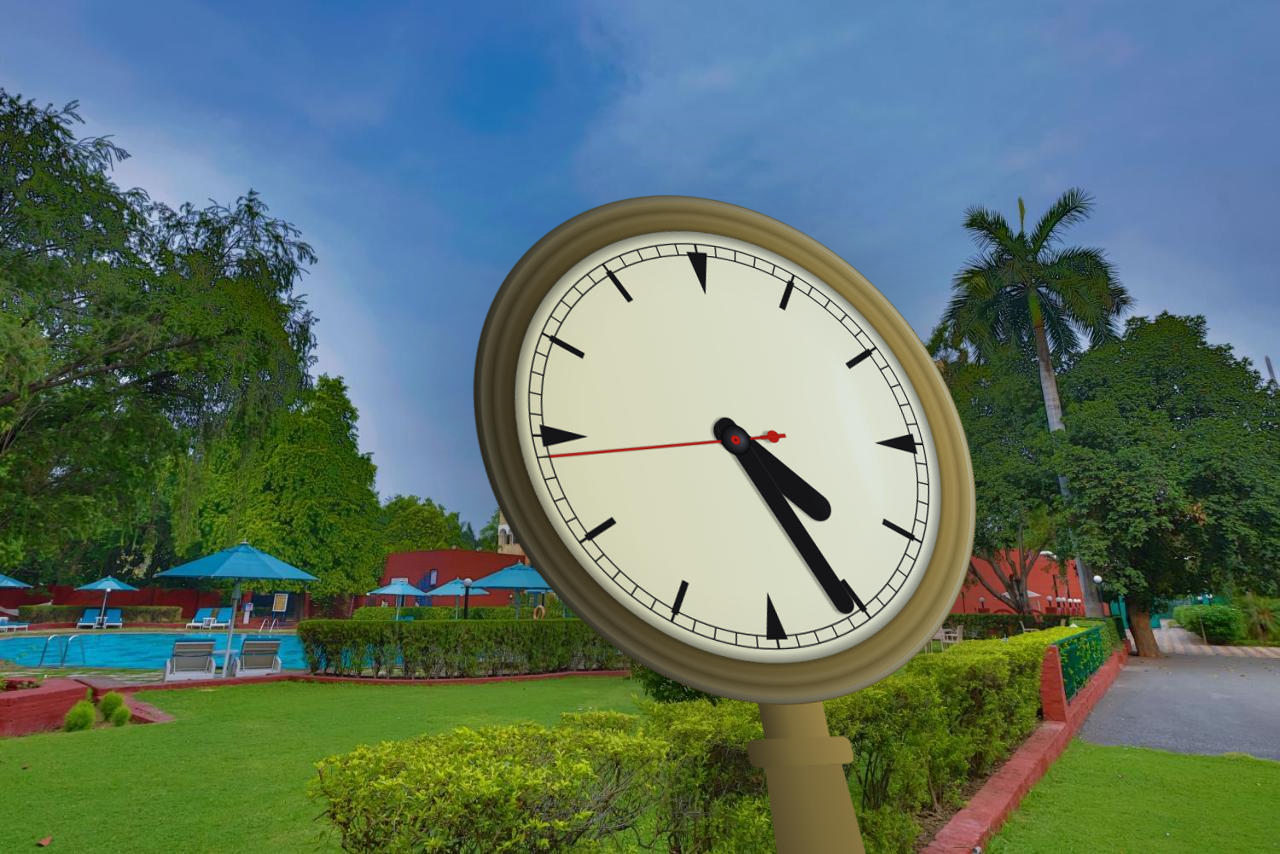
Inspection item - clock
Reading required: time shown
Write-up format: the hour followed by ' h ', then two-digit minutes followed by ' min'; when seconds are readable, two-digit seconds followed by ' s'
4 h 25 min 44 s
